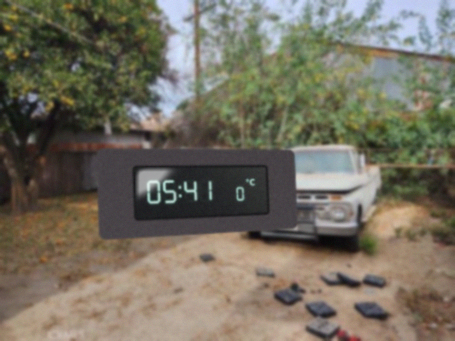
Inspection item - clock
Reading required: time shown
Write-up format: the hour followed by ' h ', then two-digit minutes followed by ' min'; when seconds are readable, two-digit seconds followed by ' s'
5 h 41 min
